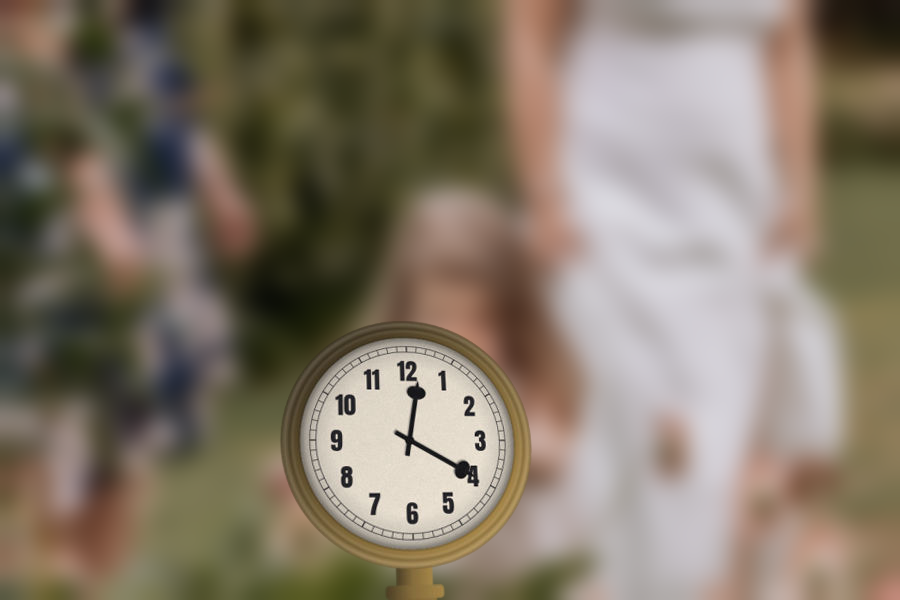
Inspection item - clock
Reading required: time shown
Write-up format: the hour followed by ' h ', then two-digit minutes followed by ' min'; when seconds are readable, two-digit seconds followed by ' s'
12 h 20 min
